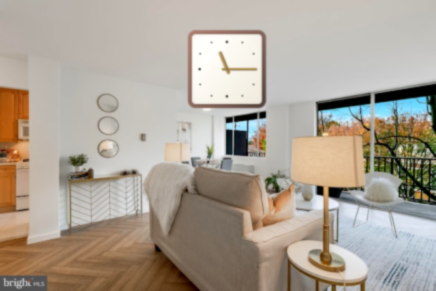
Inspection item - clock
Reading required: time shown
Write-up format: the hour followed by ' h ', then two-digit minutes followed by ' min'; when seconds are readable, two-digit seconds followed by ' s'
11 h 15 min
